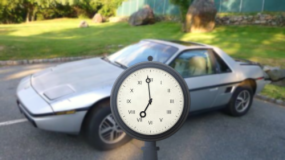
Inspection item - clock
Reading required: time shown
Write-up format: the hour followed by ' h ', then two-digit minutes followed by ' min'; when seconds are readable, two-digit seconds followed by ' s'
6 h 59 min
